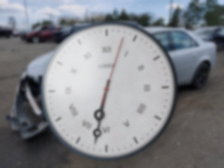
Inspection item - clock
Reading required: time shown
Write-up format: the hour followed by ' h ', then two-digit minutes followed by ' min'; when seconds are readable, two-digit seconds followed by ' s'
6 h 32 min 03 s
